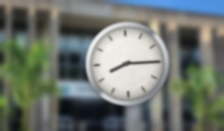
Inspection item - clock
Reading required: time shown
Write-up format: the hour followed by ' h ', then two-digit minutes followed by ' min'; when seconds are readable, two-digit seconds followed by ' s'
8 h 15 min
